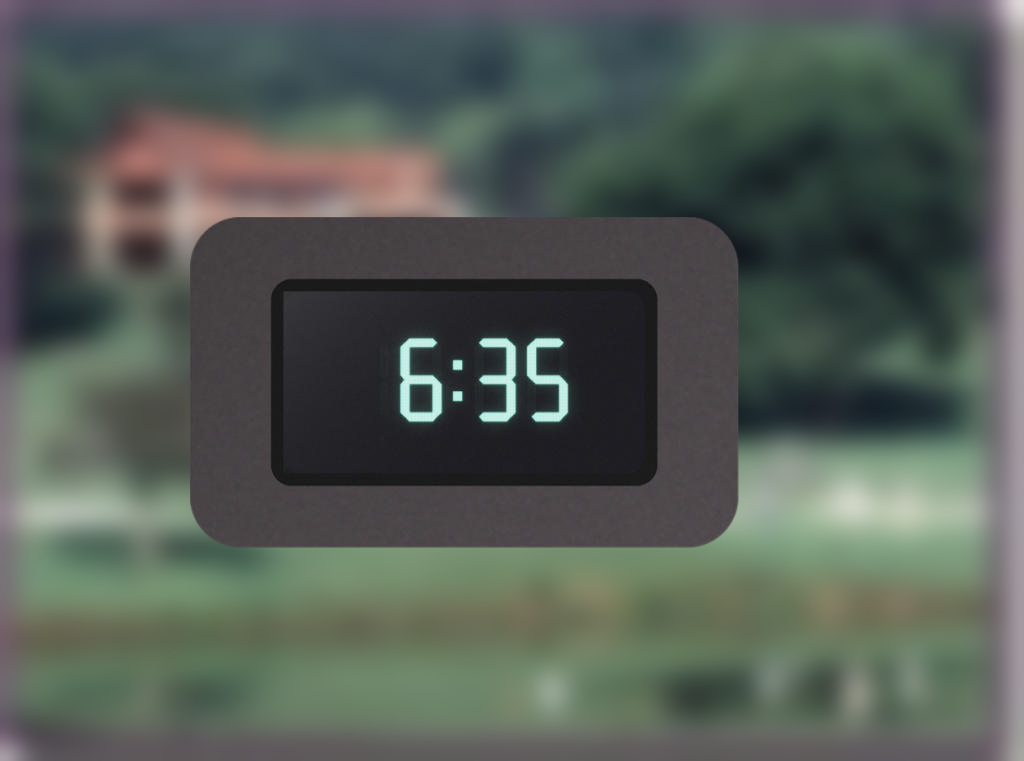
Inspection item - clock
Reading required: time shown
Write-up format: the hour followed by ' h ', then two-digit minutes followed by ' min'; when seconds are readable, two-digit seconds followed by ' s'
6 h 35 min
